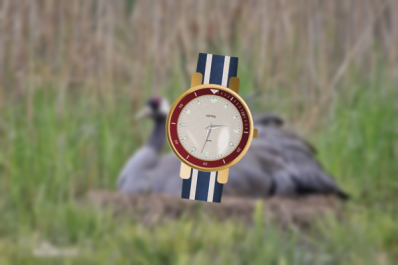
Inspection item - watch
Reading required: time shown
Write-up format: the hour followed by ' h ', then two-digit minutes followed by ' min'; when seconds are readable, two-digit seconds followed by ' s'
2 h 32 min
